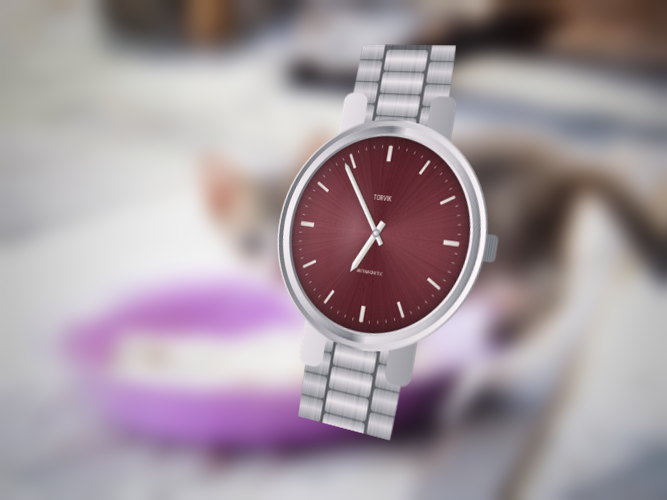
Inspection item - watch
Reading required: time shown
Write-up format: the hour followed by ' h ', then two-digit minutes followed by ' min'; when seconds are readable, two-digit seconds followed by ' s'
6 h 54 min
